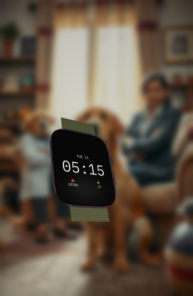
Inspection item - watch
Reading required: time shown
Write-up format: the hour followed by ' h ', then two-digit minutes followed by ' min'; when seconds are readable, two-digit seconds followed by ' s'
5 h 15 min
